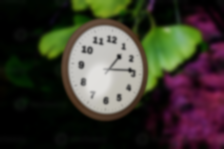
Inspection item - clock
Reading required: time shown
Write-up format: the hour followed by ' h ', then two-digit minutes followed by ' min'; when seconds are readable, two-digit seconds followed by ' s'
1 h 14 min
